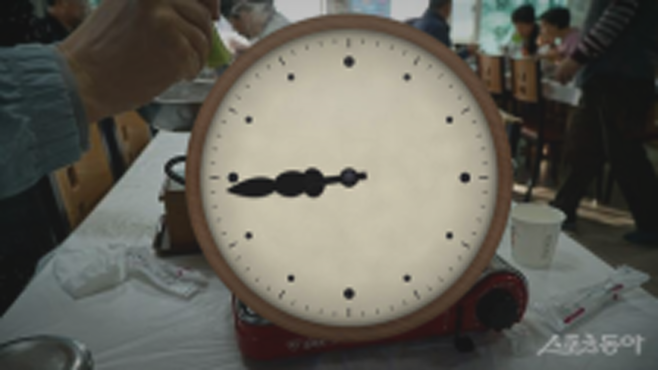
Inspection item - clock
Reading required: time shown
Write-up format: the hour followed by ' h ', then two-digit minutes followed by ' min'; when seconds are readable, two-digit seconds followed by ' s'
8 h 44 min
